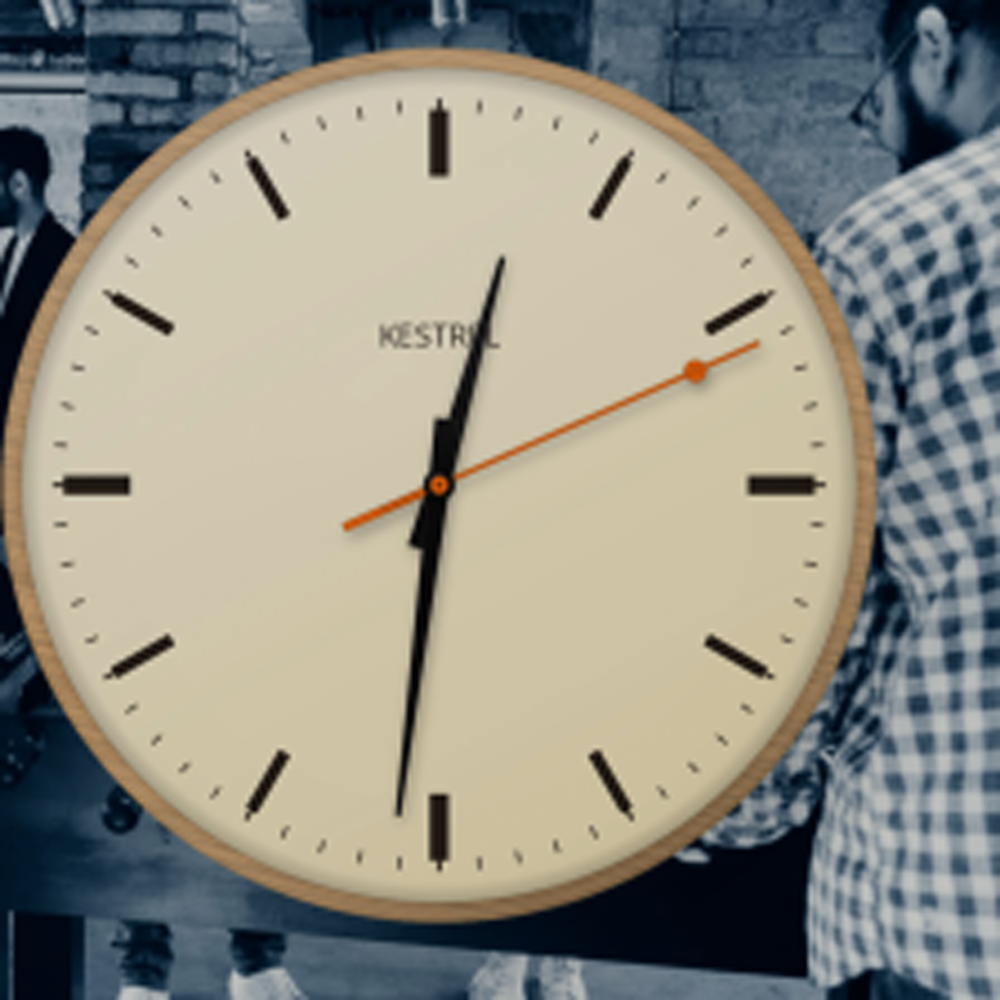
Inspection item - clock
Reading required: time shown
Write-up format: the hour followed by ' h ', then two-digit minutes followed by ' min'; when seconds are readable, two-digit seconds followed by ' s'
12 h 31 min 11 s
